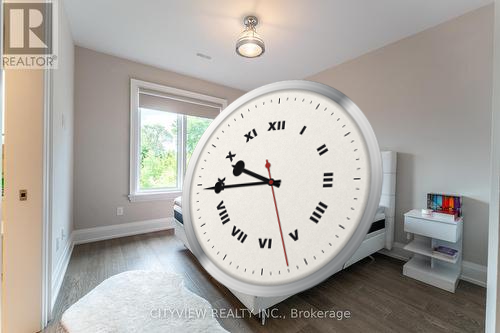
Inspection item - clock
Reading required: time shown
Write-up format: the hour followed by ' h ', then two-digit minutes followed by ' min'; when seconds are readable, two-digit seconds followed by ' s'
9 h 44 min 27 s
